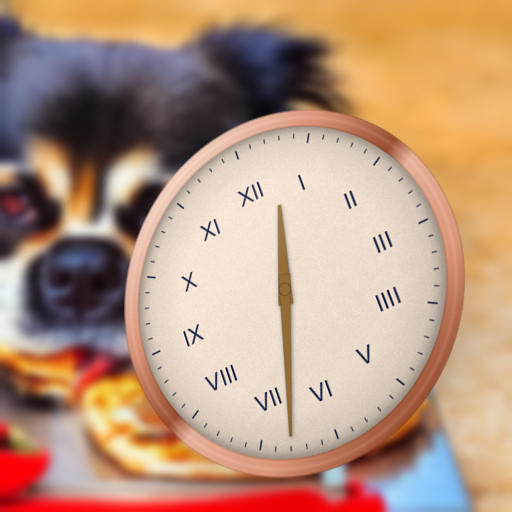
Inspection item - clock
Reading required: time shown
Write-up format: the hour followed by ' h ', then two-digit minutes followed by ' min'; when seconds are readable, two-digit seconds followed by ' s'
12 h 33 min
